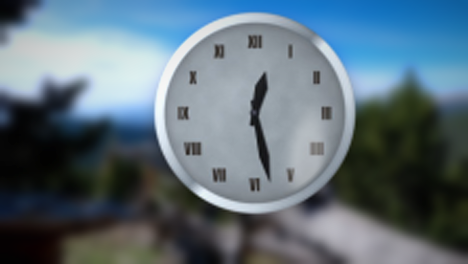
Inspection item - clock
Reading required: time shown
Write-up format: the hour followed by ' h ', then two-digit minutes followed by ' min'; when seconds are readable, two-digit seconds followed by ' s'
12 h 28 min
